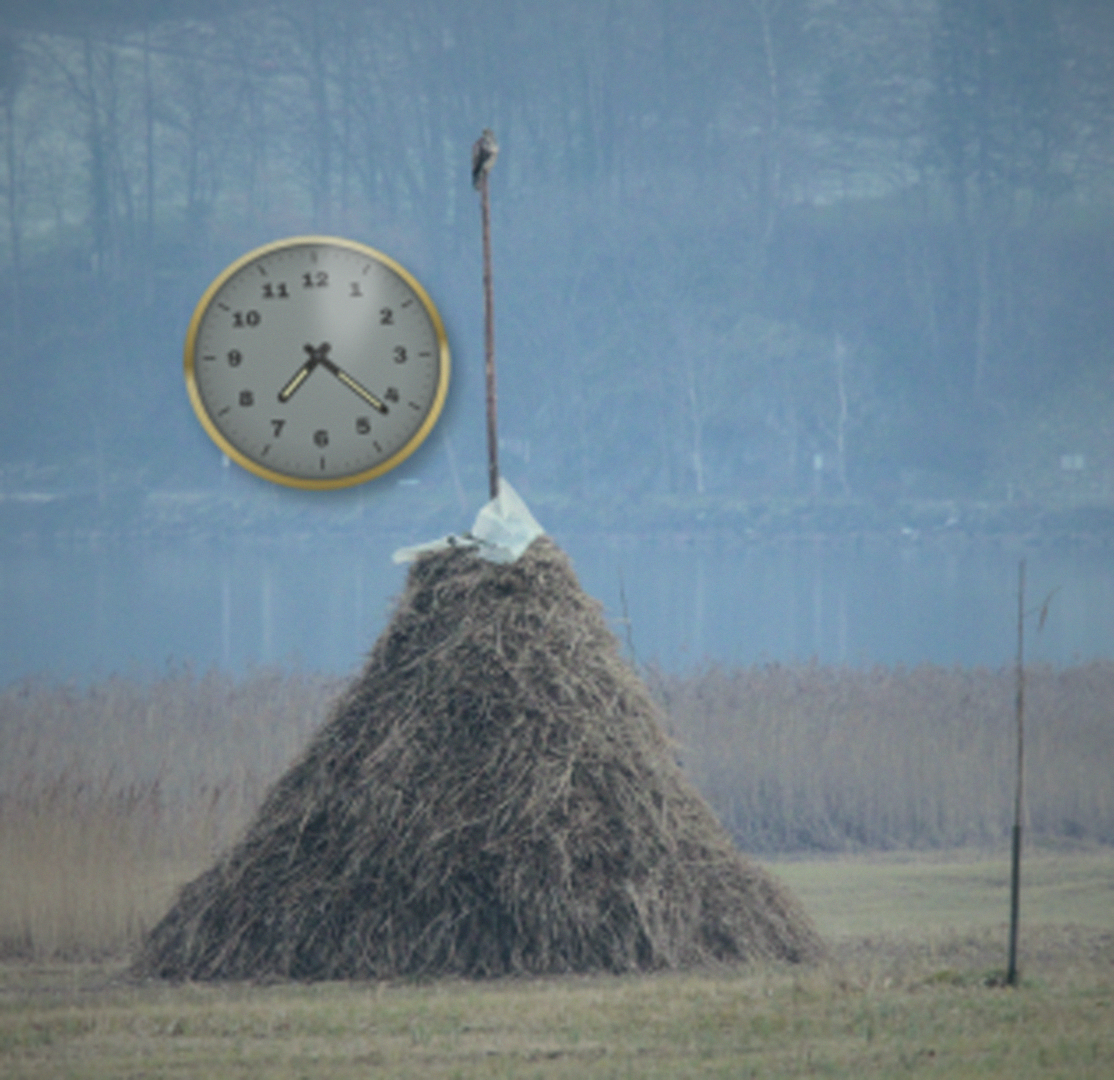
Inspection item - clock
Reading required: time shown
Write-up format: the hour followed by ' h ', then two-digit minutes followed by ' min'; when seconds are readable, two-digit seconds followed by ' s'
7 h 22 min
